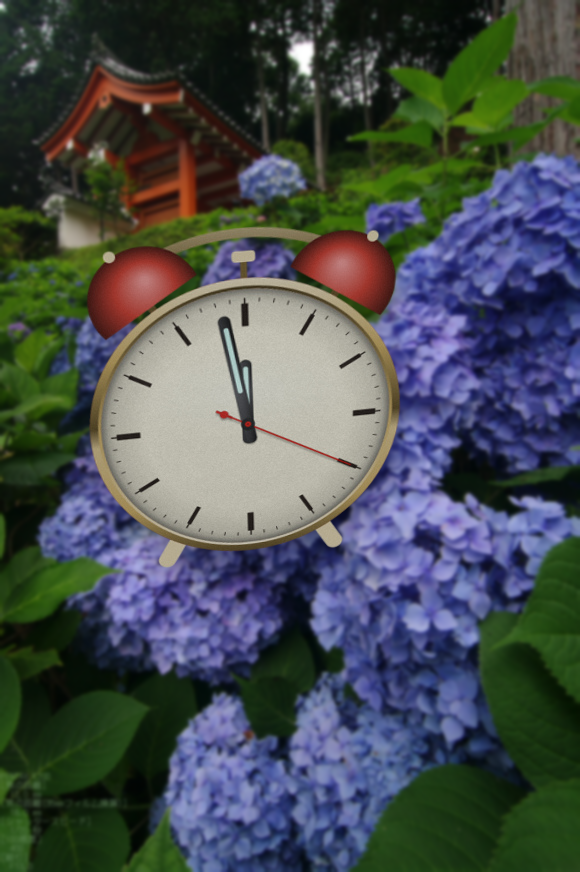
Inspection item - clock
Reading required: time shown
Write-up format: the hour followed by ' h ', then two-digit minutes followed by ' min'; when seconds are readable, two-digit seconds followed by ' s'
11 h 58 min 20 s
